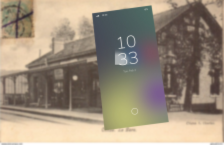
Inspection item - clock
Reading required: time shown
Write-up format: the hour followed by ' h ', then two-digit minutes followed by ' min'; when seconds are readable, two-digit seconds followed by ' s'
10 h 33 min
